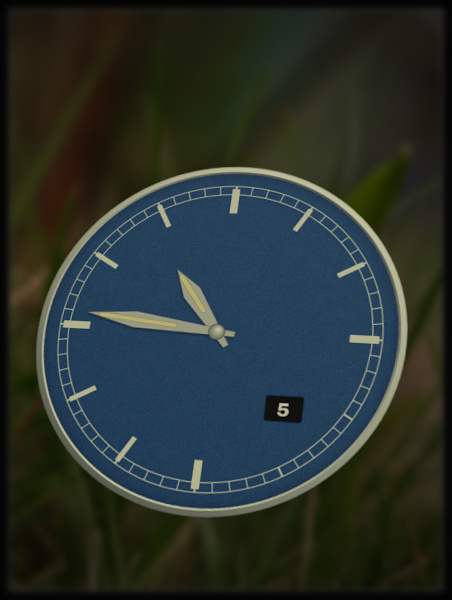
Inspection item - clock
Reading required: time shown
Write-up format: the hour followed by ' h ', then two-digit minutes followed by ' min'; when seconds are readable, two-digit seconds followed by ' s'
10 h 46 min
